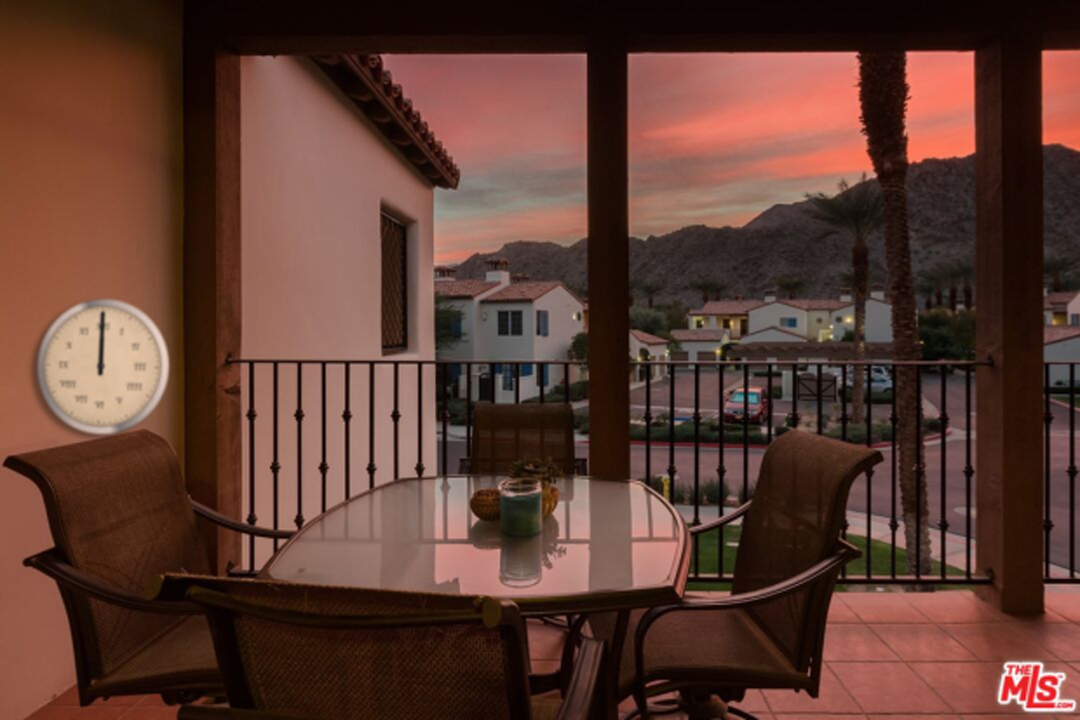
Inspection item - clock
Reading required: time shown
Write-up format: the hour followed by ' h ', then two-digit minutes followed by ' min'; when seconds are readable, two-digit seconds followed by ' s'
12 h 00 min
